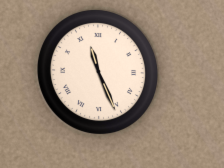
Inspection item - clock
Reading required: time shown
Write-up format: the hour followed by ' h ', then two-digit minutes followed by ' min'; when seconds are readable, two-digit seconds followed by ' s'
11 h 26 min
